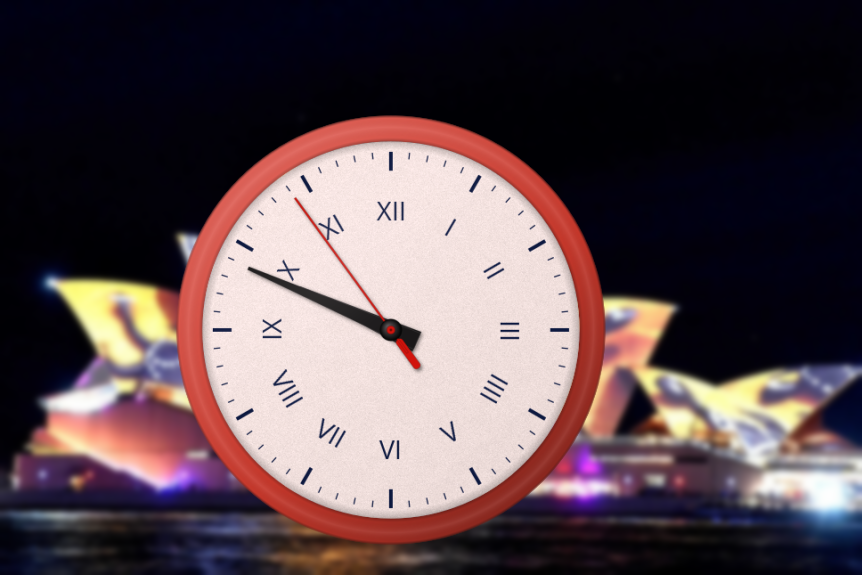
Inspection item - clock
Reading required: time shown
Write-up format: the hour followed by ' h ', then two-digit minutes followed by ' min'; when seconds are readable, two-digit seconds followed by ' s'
9 h 48 min 54 s
